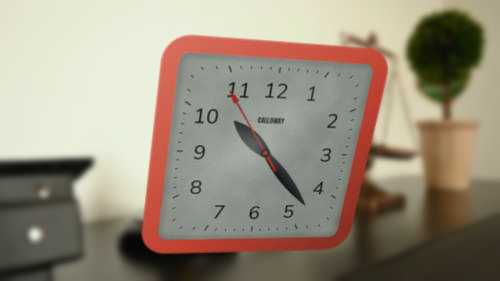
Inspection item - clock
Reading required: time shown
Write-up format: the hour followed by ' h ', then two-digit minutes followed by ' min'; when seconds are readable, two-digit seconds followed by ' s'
10 h 22 min 54 s
